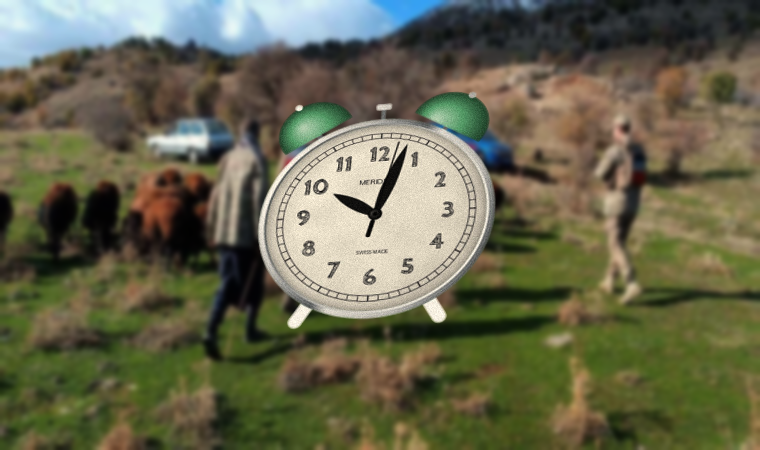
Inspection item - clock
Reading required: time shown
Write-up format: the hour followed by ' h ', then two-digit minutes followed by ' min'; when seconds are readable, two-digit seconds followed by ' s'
10 h 03 min 02 s
